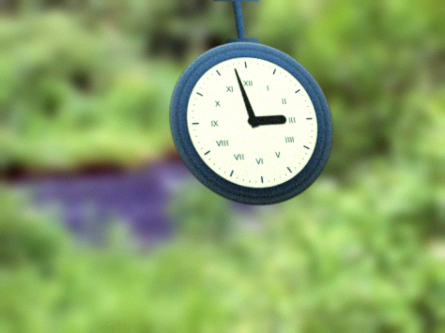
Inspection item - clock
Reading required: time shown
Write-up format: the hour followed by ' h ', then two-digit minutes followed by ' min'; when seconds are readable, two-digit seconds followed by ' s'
2 h 58 min
